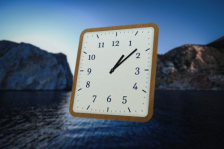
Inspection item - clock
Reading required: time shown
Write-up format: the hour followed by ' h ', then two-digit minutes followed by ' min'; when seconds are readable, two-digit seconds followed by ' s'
1 h 08 min
